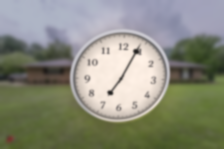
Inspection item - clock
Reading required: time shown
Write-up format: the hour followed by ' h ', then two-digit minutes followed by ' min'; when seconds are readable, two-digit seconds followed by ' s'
7 h 04 min
